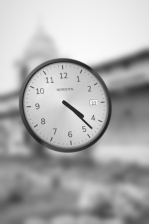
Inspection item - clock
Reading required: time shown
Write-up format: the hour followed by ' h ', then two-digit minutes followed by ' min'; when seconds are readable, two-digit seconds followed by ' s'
4 h 23 min
